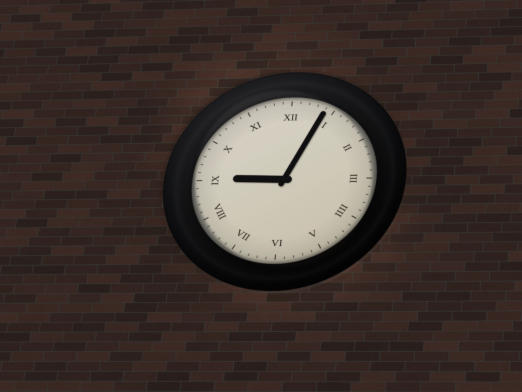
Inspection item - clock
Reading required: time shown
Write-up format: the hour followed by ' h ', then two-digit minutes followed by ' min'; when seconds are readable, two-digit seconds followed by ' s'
9 h 04 min
